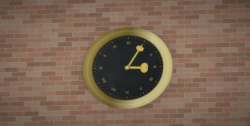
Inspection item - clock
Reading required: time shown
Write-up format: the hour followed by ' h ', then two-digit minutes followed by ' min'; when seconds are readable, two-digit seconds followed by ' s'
3 h 05 min
